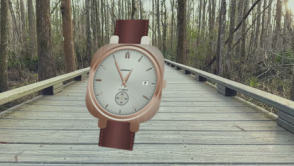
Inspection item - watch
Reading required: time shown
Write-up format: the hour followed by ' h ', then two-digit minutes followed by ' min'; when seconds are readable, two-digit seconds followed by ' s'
12 h 55 min
